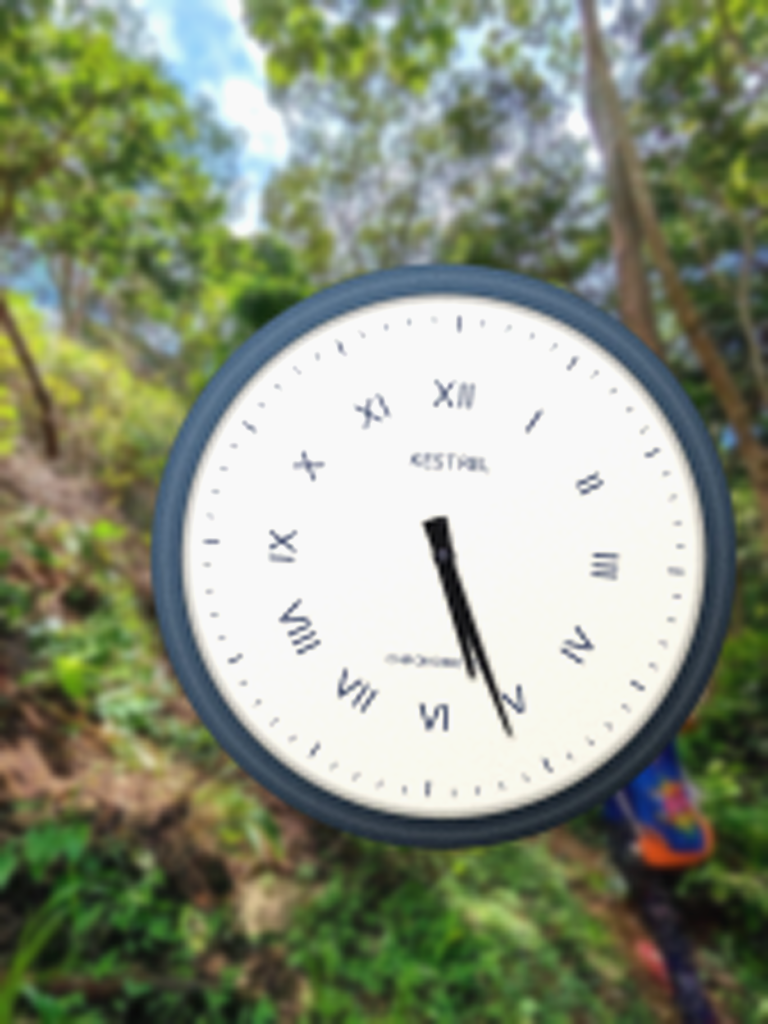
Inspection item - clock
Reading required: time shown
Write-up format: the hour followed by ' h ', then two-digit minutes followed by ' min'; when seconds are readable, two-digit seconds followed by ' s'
5 h 26 min
